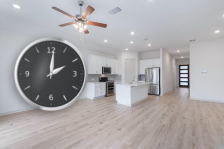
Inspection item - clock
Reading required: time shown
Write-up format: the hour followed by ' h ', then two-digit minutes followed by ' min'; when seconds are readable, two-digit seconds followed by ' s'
2 h 01 min
